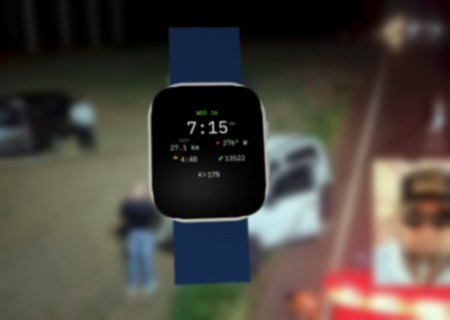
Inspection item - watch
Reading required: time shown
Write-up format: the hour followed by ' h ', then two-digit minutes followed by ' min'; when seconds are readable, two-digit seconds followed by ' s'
7 h 15 min
